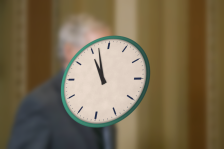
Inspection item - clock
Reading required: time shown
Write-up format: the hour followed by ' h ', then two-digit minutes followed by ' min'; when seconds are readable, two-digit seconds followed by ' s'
10 h 57 min
